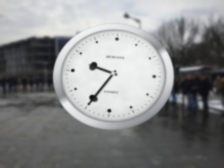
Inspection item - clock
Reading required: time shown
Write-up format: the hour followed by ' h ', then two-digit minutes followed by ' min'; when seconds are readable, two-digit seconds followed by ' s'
9 h 35 min
